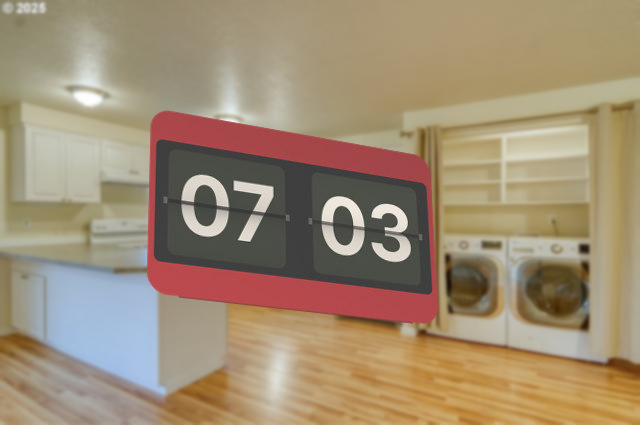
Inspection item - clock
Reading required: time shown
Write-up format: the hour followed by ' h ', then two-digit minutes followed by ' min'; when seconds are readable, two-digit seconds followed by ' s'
7 h 03 min
